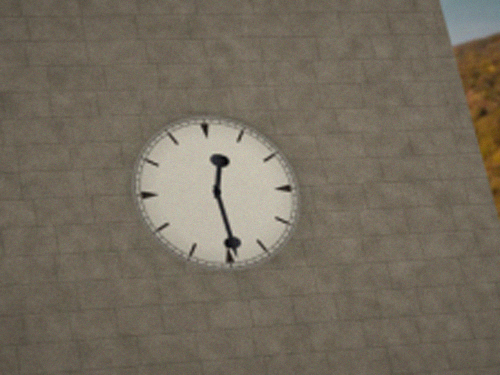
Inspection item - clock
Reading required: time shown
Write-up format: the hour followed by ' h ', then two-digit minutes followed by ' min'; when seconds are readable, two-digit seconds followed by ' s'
12 h 29 min
